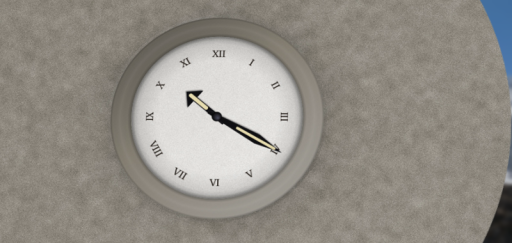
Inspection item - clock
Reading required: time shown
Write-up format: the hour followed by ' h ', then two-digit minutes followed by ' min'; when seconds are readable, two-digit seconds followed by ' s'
10 h 20 min
